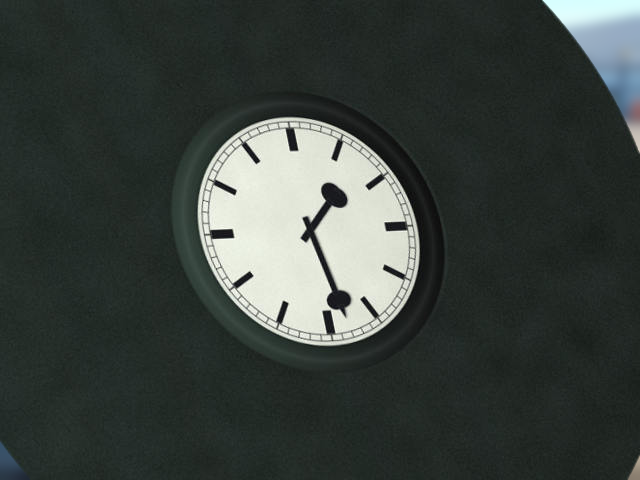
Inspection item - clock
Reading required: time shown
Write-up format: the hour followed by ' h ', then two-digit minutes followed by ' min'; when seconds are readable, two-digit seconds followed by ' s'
1 h 28 min
